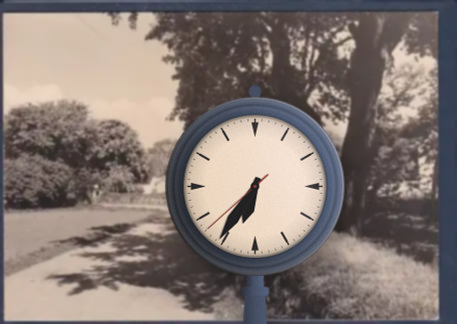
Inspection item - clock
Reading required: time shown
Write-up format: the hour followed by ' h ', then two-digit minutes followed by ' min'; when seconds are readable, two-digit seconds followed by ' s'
6 h 35 min 38 s
